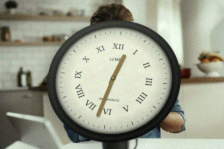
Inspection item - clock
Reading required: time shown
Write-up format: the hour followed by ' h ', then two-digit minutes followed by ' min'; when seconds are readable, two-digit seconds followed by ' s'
12 h 32 min
